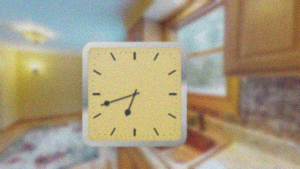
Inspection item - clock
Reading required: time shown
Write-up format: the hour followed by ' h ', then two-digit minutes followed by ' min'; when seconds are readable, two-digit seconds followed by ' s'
6 h 42 min
